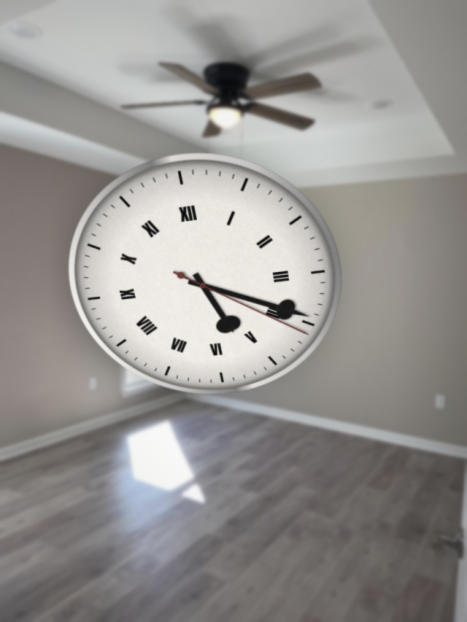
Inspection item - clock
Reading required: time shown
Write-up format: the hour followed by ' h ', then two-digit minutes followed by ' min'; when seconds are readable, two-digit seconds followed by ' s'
5 h 19 min 21 s
